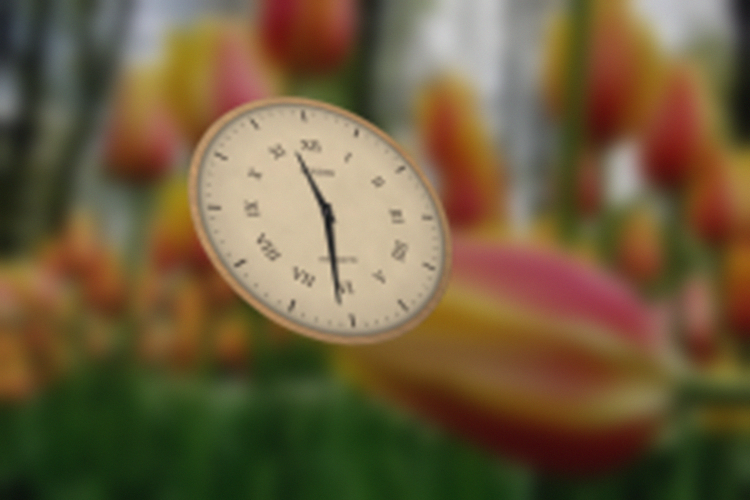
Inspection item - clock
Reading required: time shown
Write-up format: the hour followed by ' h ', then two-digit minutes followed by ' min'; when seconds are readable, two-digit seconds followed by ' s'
11 h 31 min
